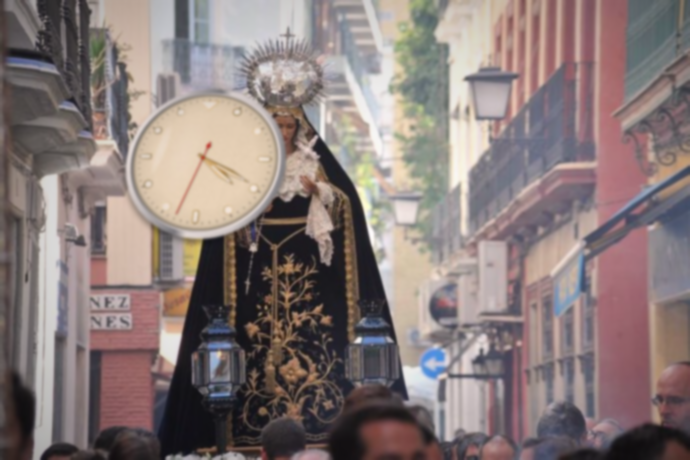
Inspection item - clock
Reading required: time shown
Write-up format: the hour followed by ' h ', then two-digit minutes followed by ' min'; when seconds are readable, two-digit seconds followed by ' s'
4 h 19 min 33 s
